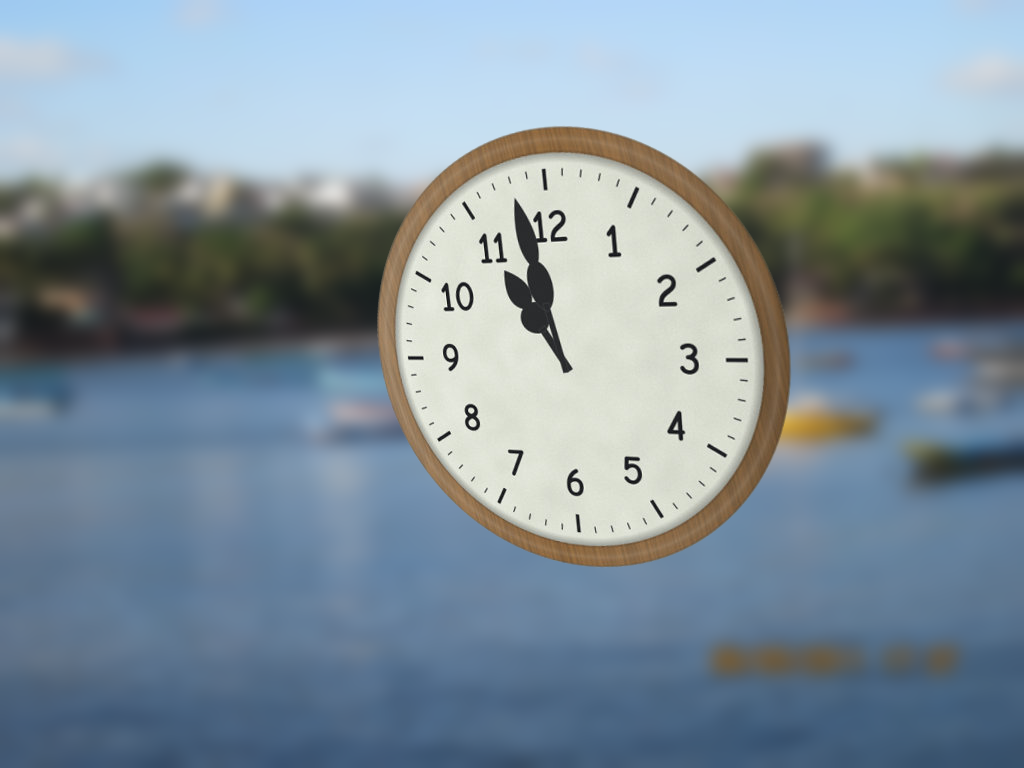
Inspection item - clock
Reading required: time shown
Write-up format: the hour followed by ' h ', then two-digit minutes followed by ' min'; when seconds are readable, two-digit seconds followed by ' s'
10 h 58 min
